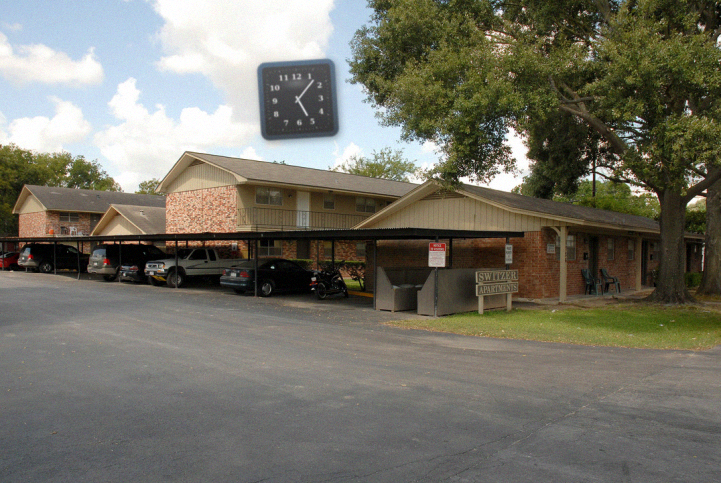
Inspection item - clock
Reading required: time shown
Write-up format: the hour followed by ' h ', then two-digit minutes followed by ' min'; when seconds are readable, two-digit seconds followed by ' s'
5 h 07 min
